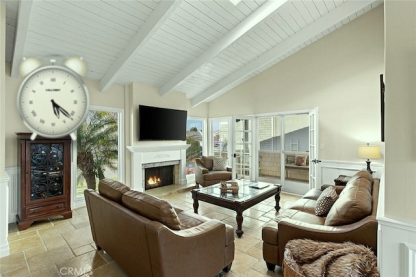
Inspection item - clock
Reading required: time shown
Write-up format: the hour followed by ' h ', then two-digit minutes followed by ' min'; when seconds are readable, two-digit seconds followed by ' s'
5 h 22 min
